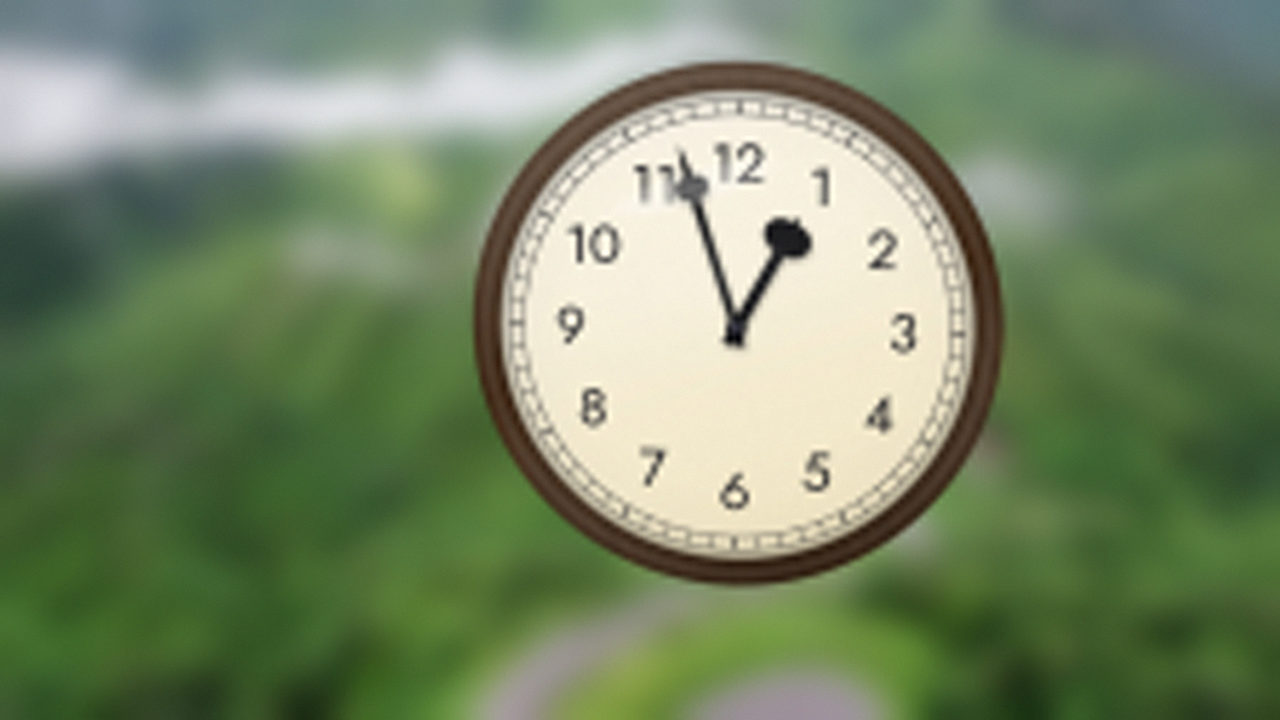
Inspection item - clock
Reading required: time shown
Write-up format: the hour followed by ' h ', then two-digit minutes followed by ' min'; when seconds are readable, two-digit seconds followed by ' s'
12 h 57 min
